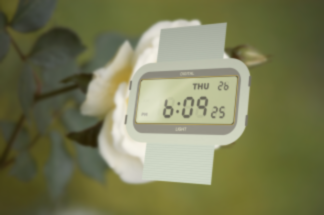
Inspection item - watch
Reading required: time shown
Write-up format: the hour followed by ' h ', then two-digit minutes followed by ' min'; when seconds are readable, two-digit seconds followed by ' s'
6 h 09 min 25 s
